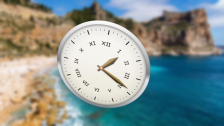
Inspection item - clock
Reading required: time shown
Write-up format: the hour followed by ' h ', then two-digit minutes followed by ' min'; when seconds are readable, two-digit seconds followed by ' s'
1 h 19 min
